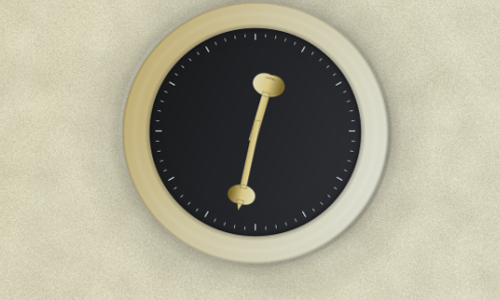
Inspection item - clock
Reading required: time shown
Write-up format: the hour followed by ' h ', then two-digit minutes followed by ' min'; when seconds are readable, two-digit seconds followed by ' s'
12 h 32 min
